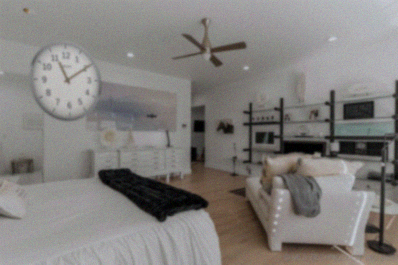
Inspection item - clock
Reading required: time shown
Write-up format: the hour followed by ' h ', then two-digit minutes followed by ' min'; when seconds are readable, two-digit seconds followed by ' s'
11 h 10 min
